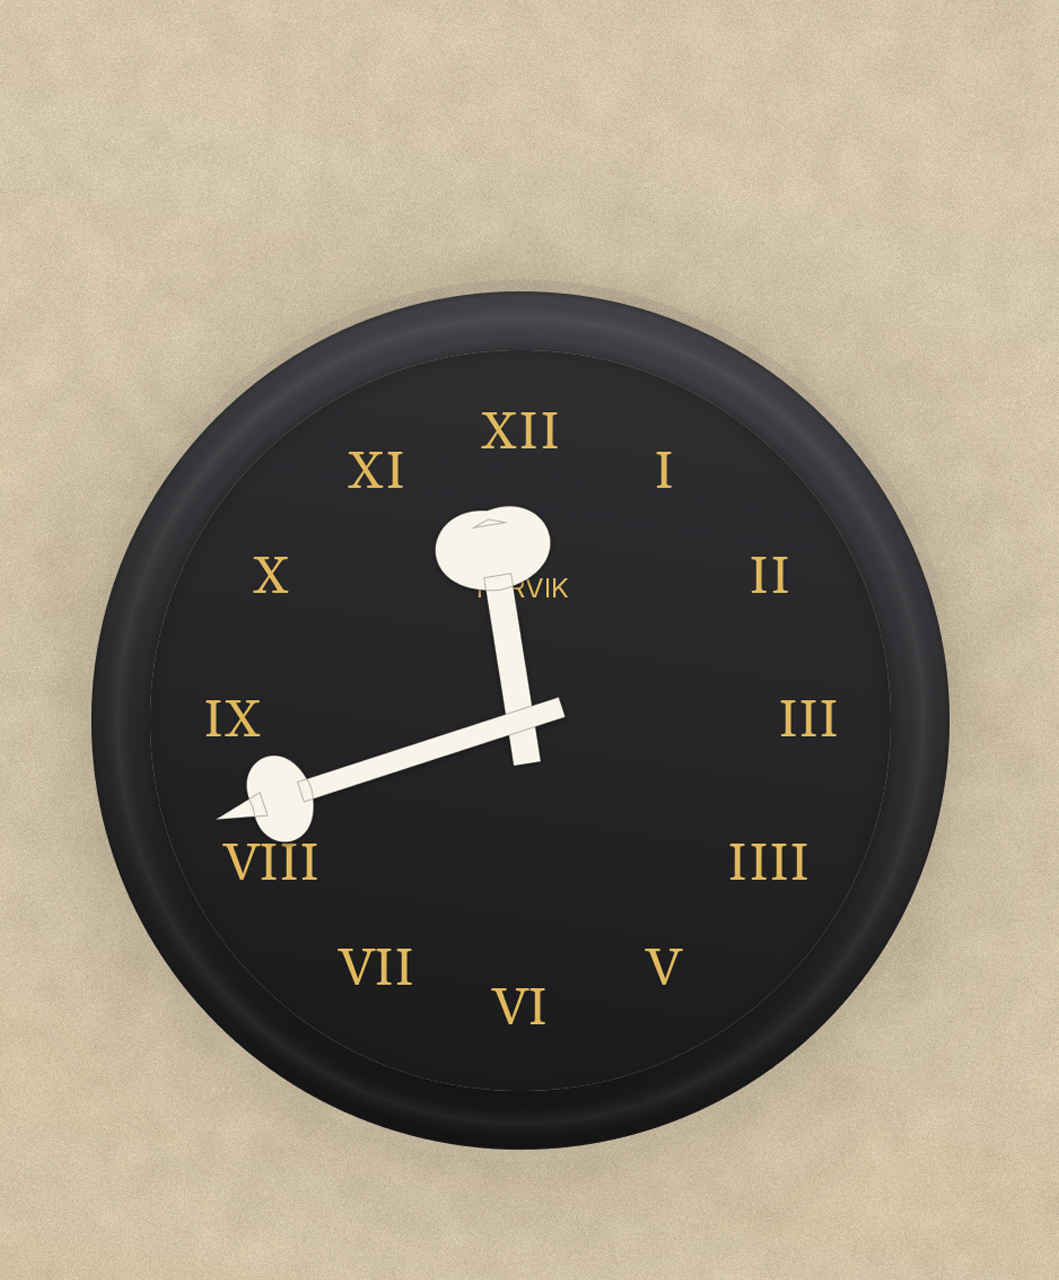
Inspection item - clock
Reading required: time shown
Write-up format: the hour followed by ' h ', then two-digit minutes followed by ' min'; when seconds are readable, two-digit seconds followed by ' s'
11 h 42 min
